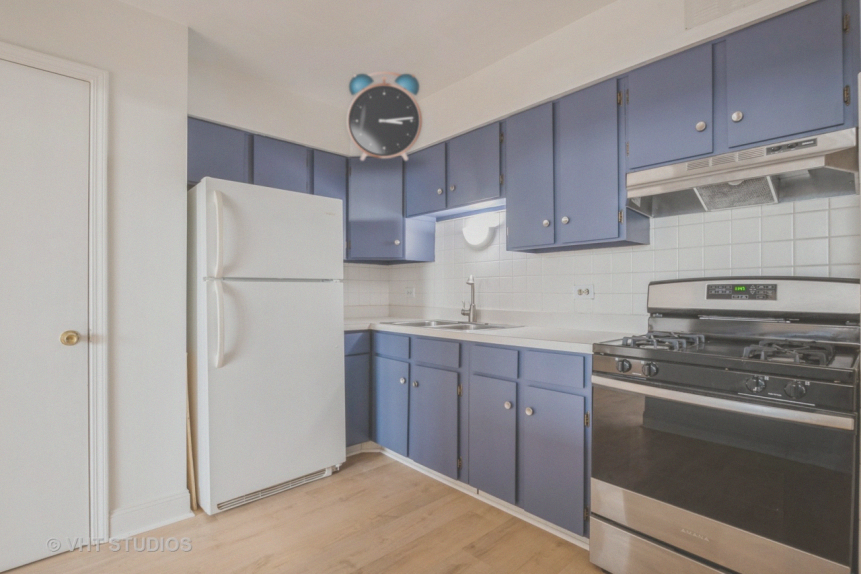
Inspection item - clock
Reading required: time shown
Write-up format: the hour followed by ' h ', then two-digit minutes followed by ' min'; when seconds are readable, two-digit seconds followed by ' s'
3 h 14 min
